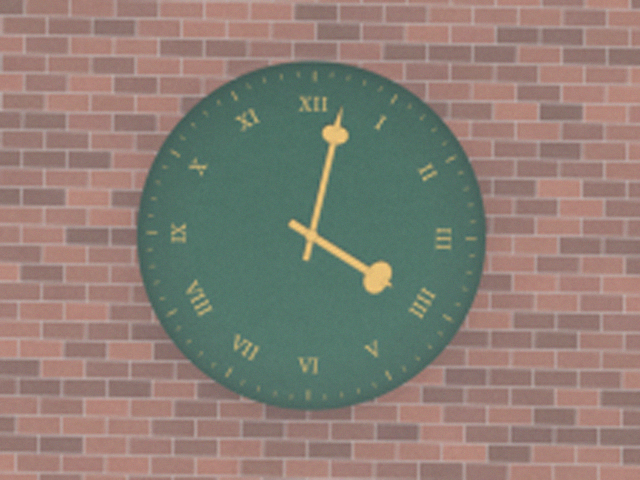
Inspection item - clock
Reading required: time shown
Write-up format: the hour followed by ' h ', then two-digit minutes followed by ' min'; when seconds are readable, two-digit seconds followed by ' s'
4 h 02 min
